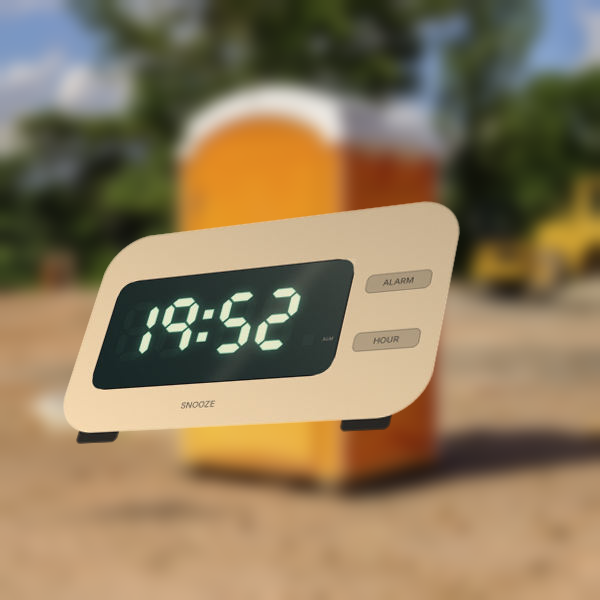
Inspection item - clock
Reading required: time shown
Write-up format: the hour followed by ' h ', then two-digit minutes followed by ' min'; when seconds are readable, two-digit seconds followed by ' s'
19 h 52 min
